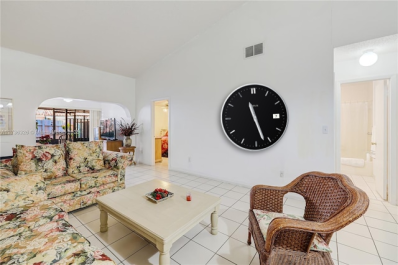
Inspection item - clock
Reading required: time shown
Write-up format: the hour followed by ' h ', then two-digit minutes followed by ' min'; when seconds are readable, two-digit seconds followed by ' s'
11 h 27 min
